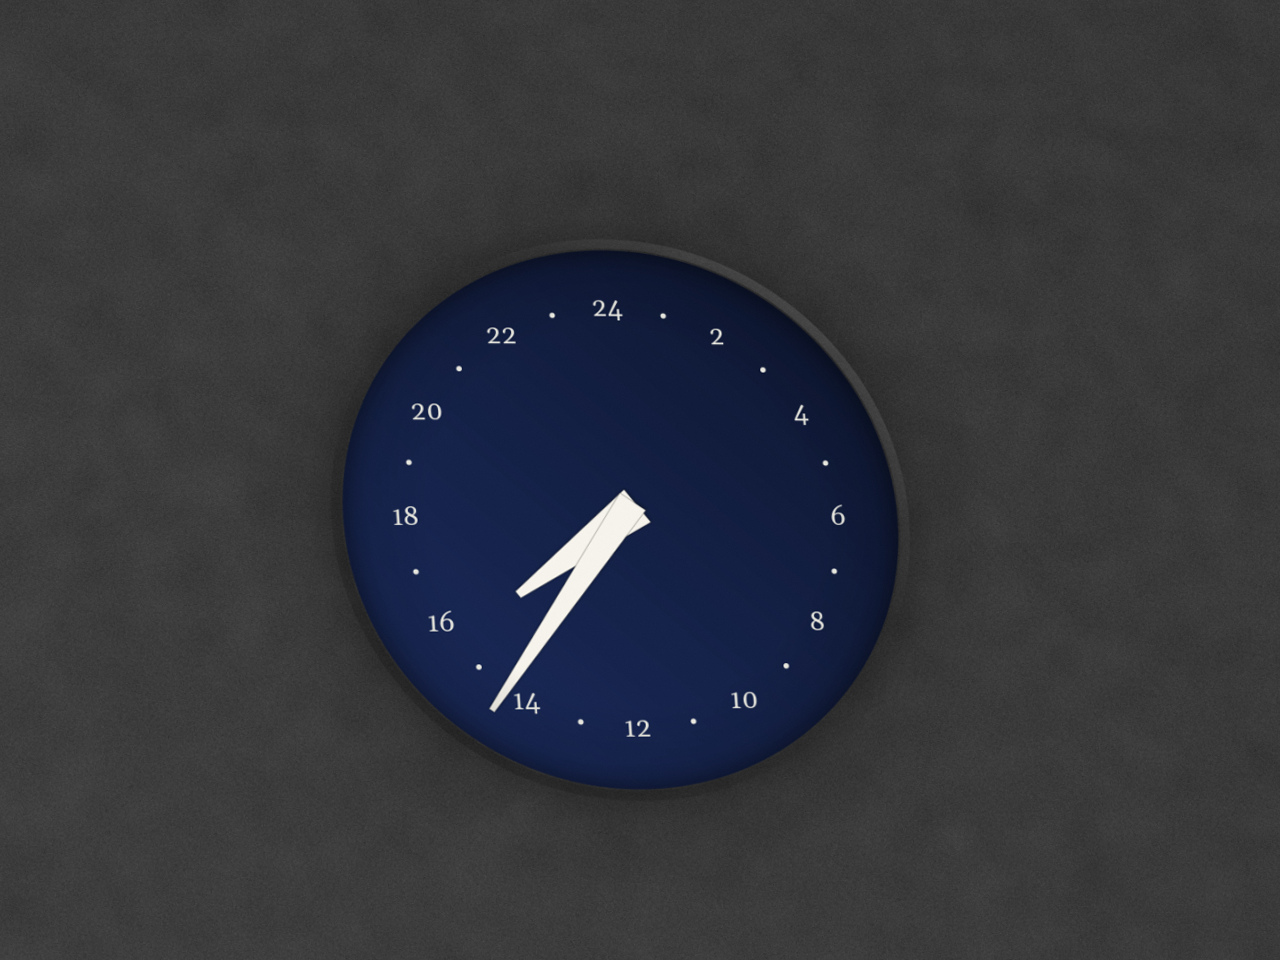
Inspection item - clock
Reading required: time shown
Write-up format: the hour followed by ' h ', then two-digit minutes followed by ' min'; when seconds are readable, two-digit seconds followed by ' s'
15 h 36 min
